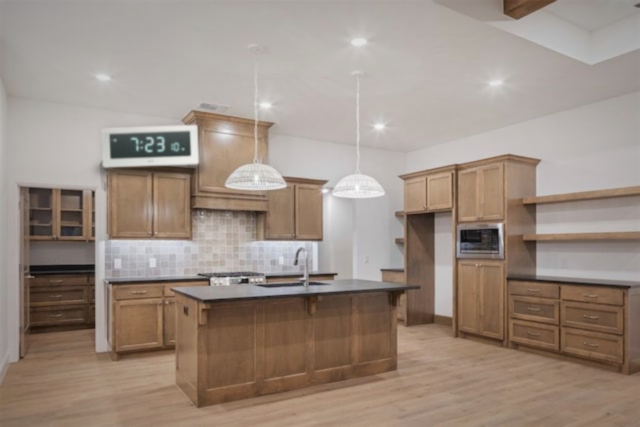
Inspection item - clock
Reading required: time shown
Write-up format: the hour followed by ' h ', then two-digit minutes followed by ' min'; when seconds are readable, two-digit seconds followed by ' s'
7 h 23 min
